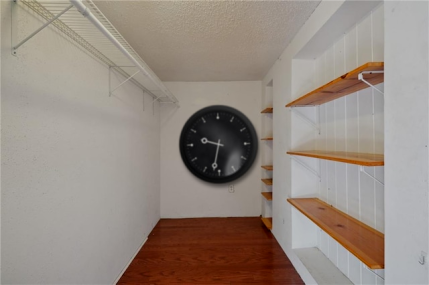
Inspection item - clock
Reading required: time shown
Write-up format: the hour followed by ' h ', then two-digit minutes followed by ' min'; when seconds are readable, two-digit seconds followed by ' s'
9 h 32 min
